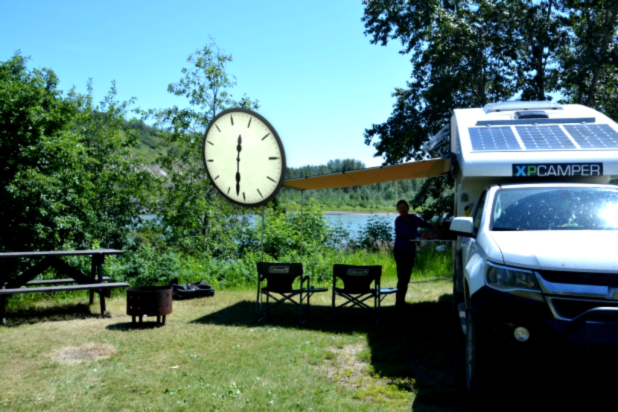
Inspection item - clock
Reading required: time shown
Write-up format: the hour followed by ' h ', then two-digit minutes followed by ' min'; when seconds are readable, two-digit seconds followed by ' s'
12 h 32 min
